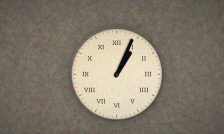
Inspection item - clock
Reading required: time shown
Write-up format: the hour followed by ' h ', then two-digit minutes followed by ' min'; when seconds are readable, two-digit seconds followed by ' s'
1 h 04 min
